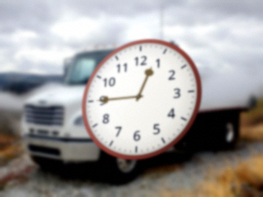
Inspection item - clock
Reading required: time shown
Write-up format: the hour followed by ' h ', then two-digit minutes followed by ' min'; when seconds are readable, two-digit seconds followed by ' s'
12 h 45 min
